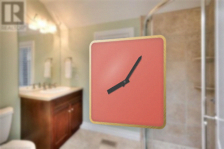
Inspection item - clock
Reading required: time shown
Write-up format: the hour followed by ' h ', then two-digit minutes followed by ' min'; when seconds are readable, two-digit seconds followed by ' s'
8 h 06 min
